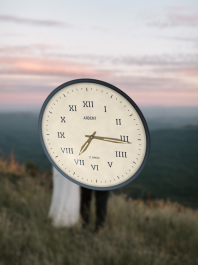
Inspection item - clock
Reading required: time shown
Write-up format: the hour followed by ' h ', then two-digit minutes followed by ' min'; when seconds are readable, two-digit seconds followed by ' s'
7 h 16 min
